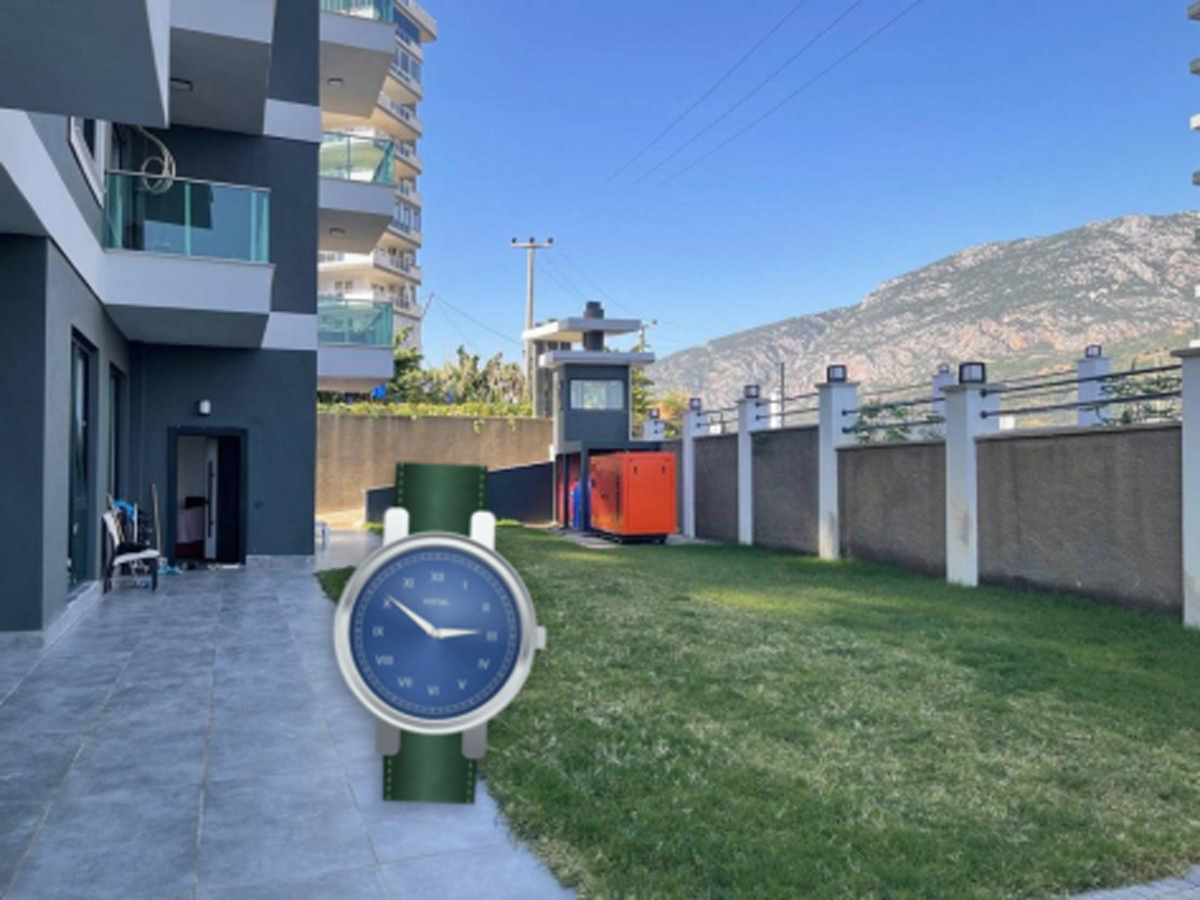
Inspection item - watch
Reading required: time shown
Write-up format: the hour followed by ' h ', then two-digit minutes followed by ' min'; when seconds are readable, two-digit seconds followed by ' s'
2 h 51 min
